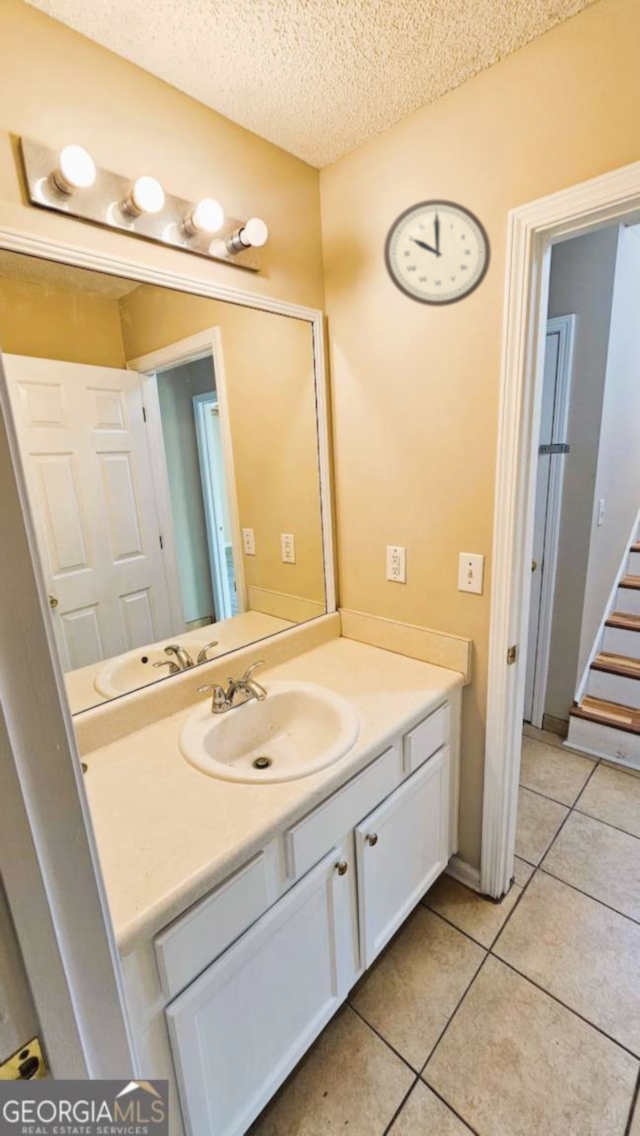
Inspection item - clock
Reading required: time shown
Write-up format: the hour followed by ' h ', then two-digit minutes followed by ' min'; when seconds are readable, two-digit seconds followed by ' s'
10 h 00 min
